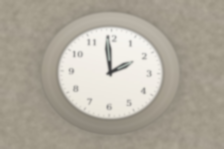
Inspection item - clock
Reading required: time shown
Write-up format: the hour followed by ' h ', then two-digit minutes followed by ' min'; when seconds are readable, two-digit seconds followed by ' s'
1 h 59 min
